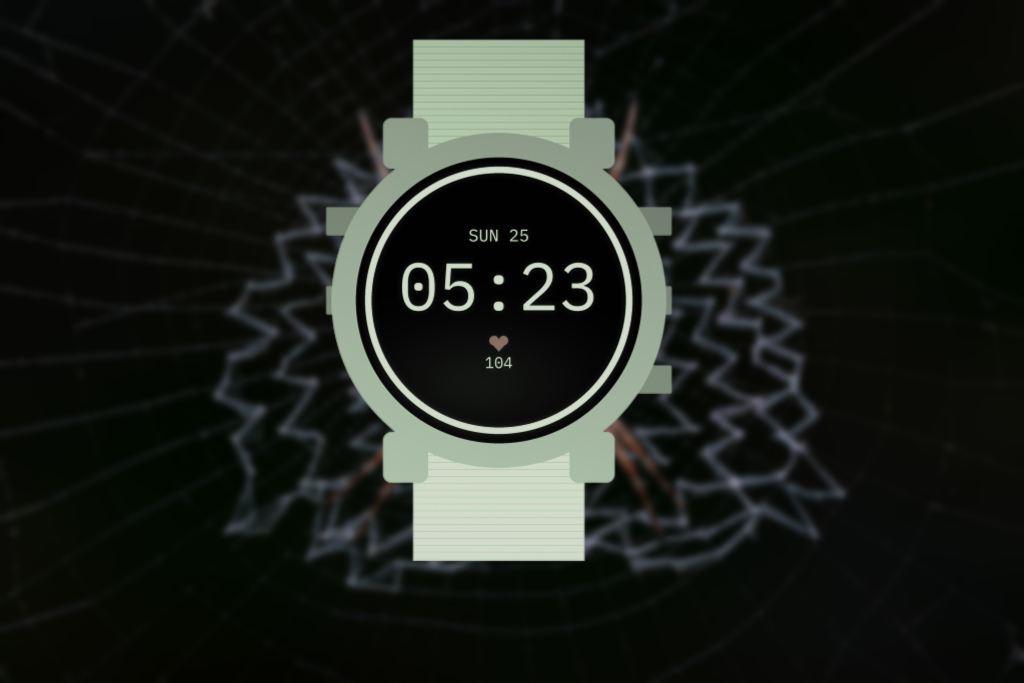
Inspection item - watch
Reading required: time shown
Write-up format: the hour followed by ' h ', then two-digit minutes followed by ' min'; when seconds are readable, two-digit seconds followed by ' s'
5 h 23 min
